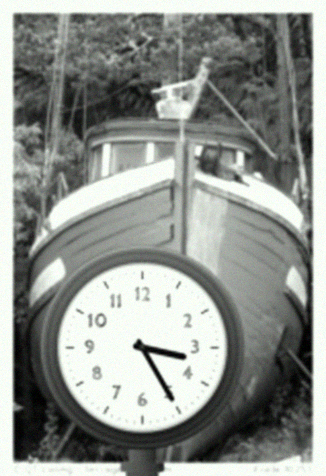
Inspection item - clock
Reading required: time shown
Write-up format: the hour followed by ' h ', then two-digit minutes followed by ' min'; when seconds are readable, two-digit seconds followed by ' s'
3 h 25 min
